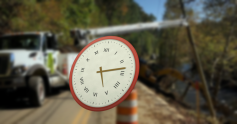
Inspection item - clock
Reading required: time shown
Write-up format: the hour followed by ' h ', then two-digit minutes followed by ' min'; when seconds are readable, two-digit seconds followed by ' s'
5 h 13 min
